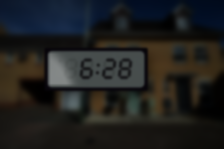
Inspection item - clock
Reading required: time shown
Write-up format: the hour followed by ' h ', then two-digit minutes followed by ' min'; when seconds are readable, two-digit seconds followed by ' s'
6 h 28 min
